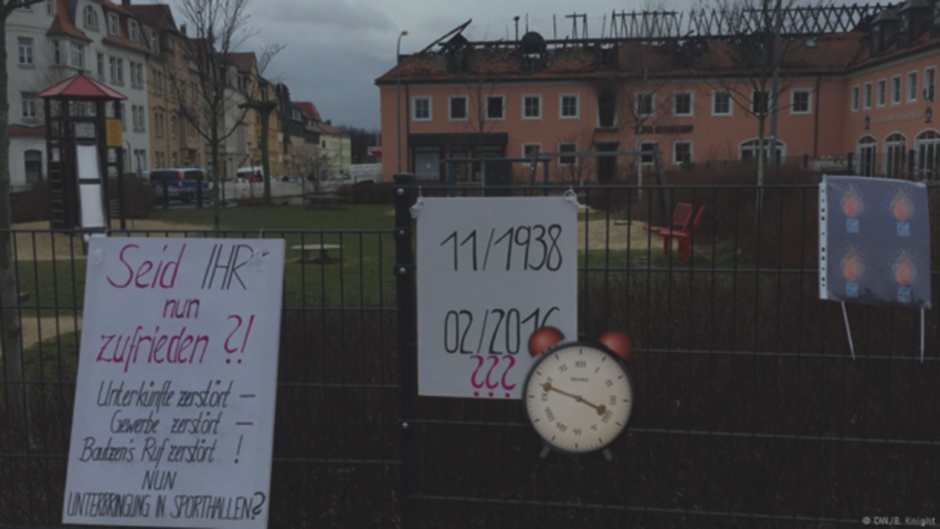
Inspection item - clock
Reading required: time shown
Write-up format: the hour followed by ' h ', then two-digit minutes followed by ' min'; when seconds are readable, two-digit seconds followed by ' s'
3 h 48 min
